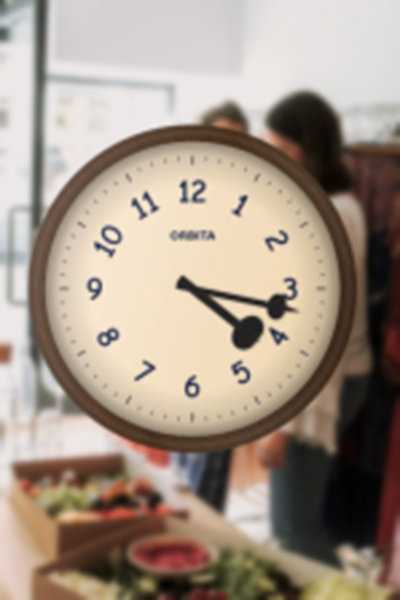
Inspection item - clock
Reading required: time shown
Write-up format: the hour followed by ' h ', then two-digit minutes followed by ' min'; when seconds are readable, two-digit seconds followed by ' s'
4 h 17 min
